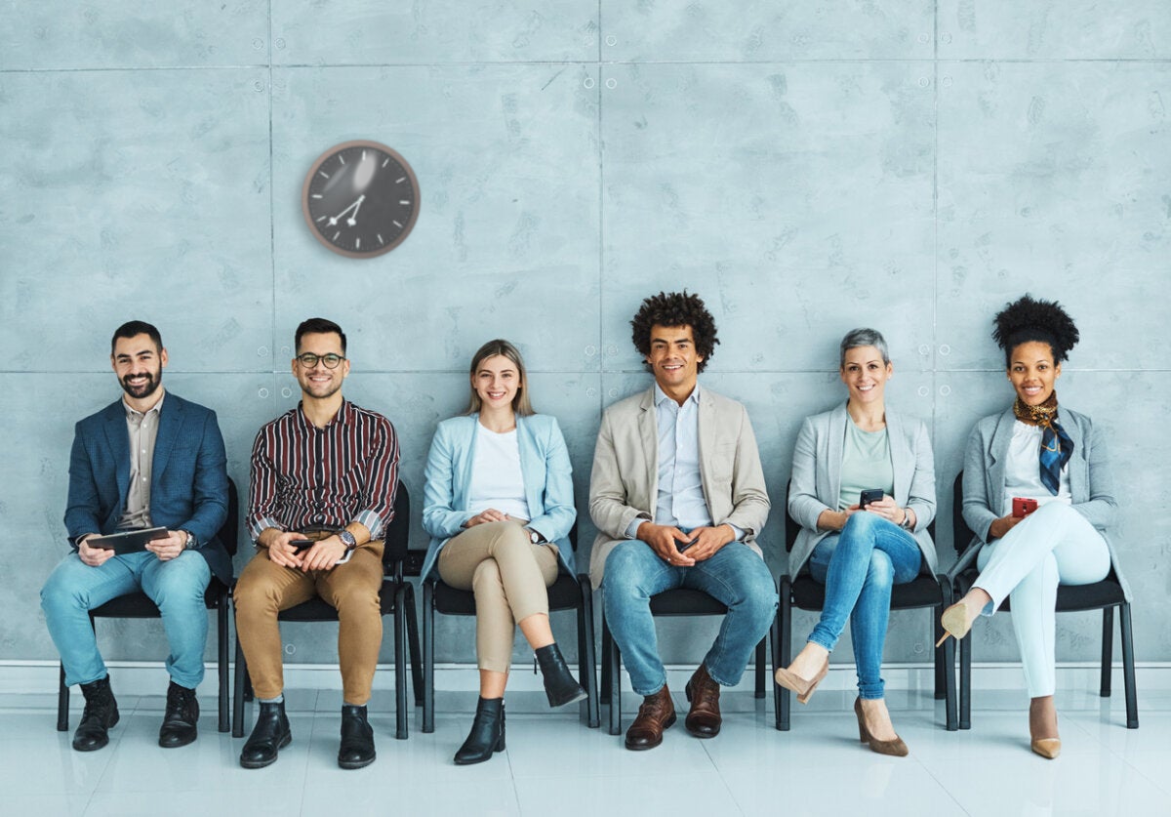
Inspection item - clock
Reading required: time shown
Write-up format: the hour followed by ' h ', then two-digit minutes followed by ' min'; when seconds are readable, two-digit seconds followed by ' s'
6 h 38 min
